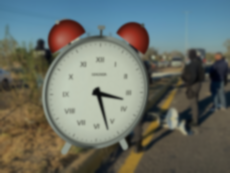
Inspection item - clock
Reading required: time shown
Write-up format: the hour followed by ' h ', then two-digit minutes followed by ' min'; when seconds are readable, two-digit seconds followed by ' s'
3 h 27 min
